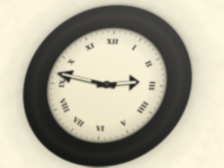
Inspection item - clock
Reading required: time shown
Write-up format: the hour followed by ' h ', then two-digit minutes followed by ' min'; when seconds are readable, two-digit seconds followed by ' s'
2 h 47 min
